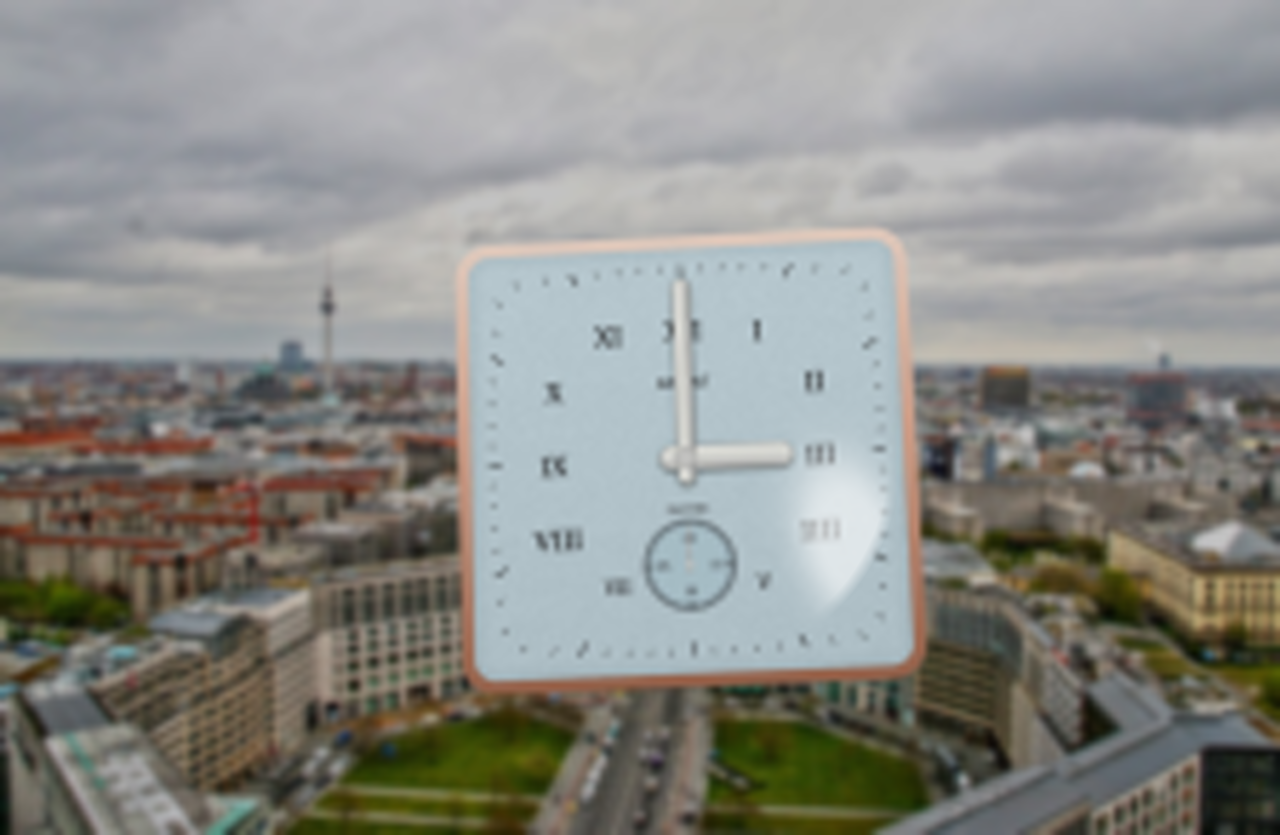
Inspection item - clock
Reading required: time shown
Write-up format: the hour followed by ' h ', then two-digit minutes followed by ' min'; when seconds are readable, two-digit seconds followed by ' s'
3 h 00 min
